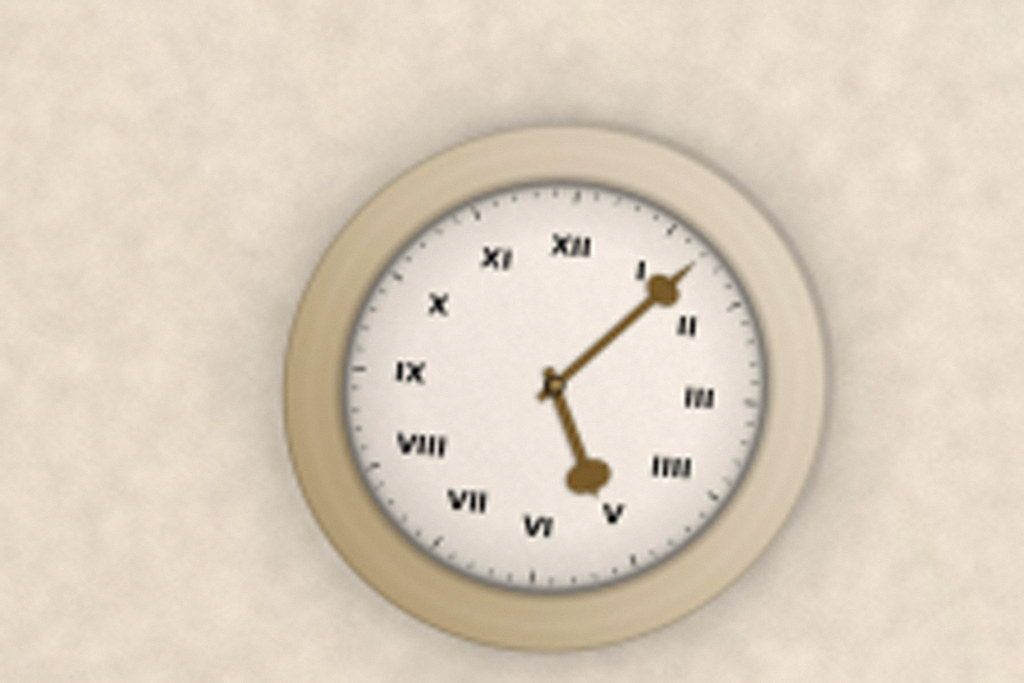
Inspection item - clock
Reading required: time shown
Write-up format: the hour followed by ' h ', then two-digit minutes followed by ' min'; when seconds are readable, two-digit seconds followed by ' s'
5 h 07 min
